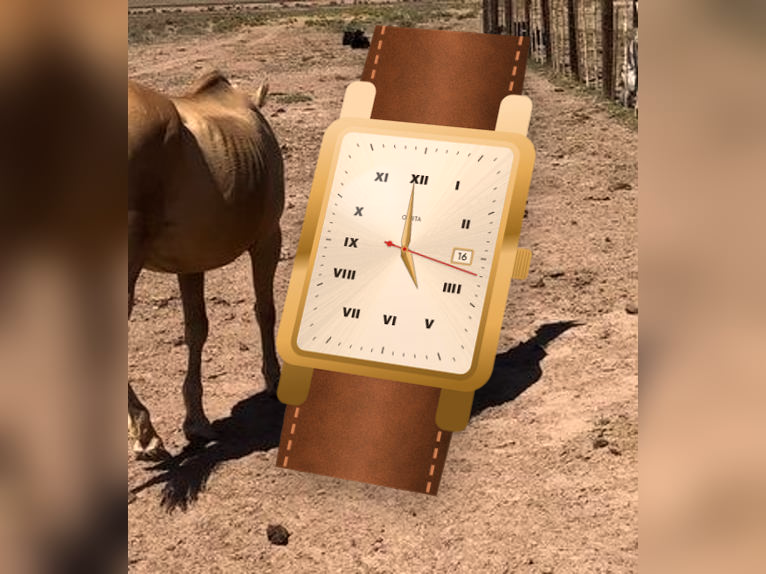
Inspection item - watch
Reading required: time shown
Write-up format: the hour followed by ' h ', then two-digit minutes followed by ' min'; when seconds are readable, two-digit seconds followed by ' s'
4 h 59 min 17 s
